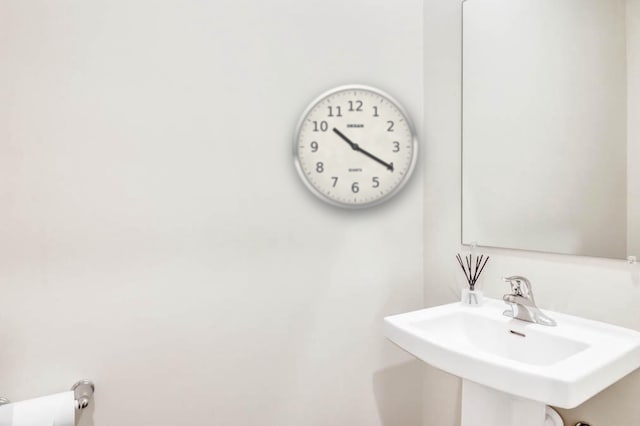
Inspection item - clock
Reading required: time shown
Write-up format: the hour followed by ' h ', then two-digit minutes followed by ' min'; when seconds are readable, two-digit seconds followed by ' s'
10 h 20 min
